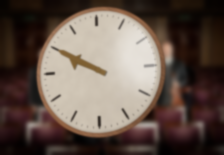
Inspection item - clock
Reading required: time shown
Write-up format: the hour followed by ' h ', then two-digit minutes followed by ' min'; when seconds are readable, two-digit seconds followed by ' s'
9 h 50 min
